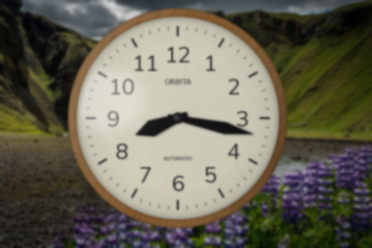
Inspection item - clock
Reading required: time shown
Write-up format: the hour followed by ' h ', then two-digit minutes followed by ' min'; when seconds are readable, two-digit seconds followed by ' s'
8 h 17 min
